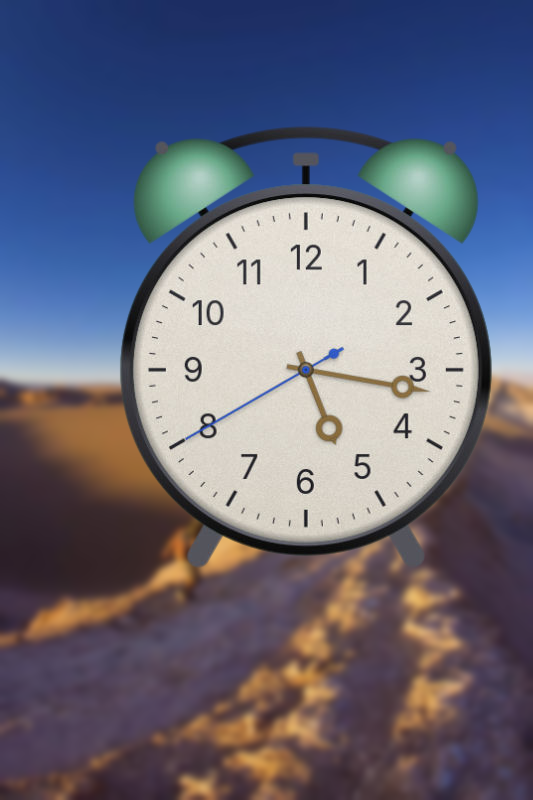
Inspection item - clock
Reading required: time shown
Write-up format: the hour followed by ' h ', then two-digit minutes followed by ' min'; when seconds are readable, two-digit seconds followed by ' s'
5 h 16 min 40 s
